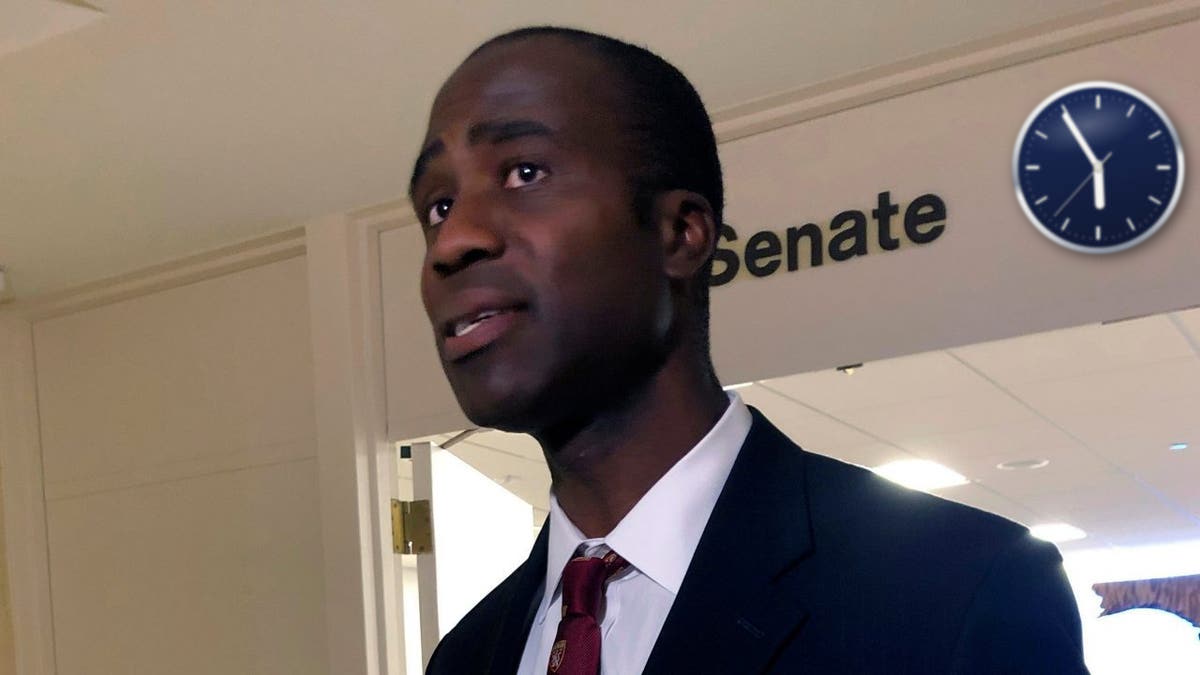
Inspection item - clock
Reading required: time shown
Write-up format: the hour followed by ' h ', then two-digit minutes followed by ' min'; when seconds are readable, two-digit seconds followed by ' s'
5 h 54 min 37 s
